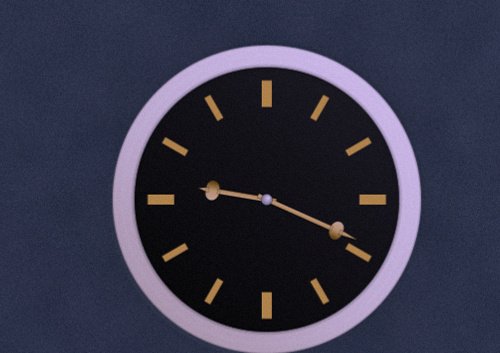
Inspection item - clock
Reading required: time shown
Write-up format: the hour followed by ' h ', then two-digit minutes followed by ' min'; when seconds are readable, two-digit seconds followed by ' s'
9 h 19 min
